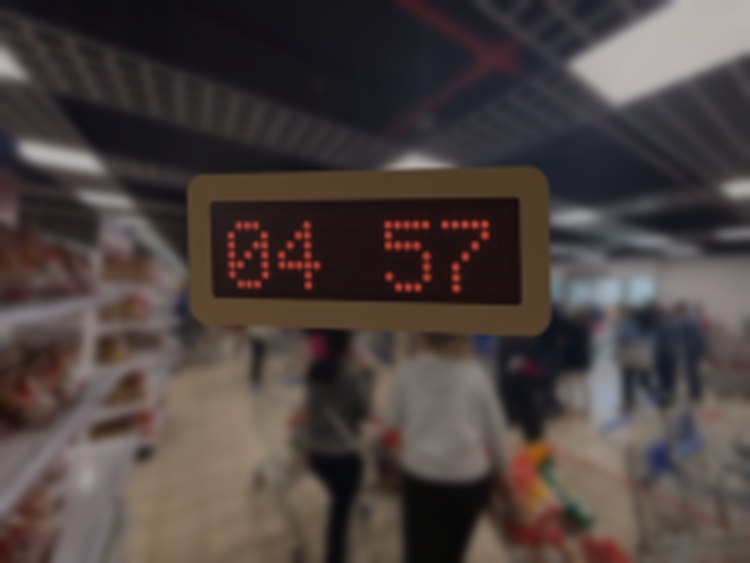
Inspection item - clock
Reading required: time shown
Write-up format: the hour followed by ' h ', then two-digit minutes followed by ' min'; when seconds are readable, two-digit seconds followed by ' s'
4 h 57 min
